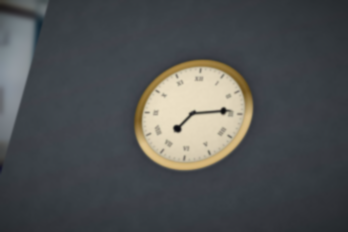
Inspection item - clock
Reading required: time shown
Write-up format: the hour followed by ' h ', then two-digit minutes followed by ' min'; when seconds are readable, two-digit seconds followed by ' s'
7 h 14 min
